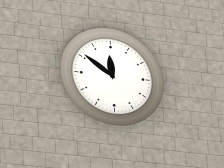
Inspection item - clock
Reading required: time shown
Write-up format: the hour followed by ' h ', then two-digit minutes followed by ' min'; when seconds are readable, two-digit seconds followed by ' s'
11 h 51 min
